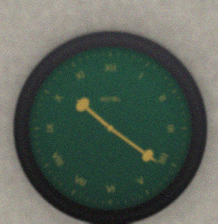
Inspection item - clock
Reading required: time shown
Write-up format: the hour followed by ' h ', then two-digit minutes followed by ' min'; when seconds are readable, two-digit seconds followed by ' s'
10 h 21 min
